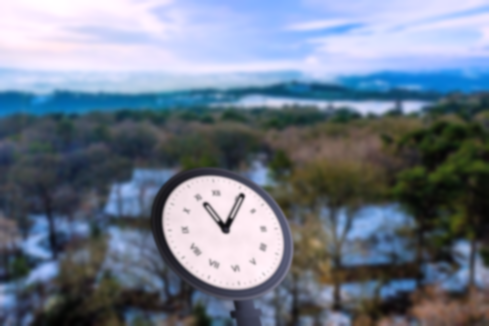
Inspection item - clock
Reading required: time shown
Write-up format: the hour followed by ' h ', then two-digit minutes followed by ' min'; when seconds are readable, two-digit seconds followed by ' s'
11 h 06 min
